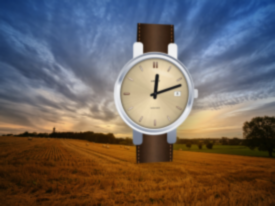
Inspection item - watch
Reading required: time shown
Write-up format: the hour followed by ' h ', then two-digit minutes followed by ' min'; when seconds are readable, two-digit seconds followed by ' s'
12 h 12 min
